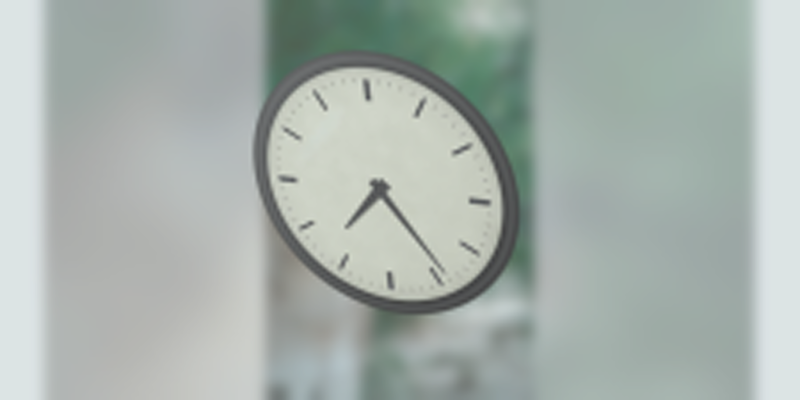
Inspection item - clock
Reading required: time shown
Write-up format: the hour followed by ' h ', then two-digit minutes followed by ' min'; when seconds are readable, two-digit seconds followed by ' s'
7 h 24 min
